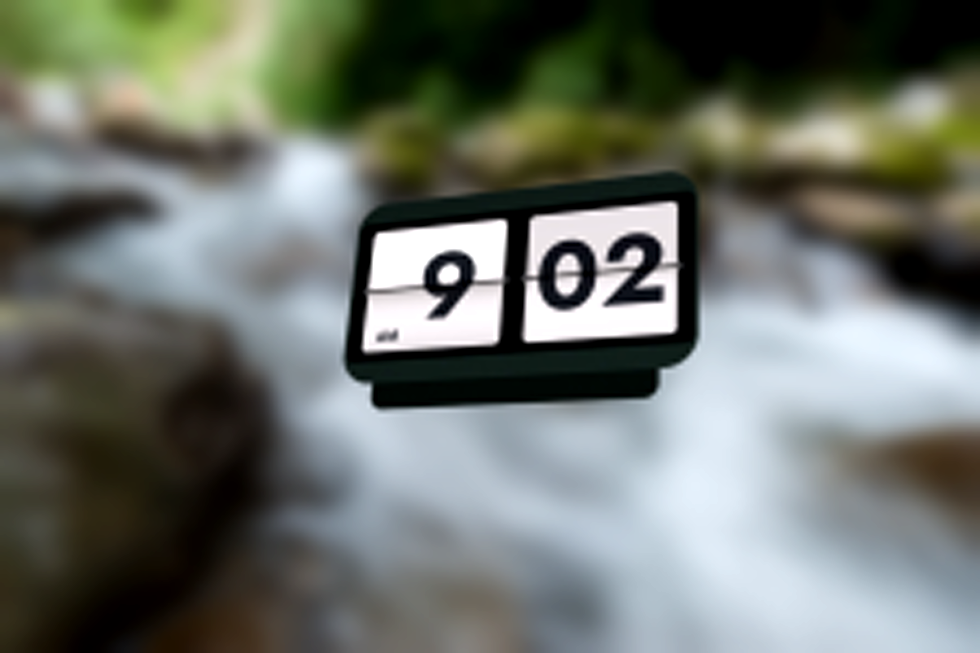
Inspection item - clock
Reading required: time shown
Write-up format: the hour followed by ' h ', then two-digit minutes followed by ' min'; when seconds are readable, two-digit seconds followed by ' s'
9 h 02 min
